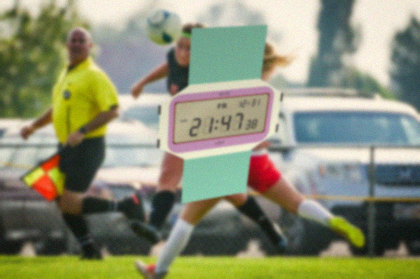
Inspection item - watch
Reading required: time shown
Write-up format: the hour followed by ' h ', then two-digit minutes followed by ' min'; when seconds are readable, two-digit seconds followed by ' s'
21 h 47 min
